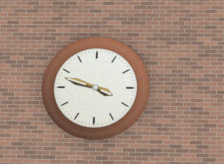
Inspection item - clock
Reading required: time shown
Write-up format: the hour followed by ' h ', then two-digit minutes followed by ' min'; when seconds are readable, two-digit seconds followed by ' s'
3 h 48 min
